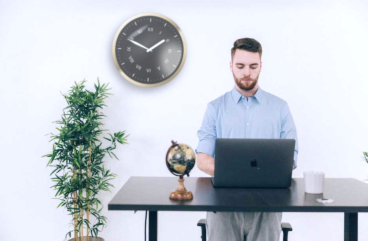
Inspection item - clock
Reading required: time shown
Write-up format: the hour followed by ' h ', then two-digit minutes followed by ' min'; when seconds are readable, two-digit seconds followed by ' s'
1 h 49 min
